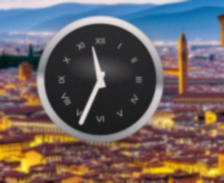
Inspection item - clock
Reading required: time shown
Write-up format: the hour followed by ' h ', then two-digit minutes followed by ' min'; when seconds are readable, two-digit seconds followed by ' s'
11 h 34 min
